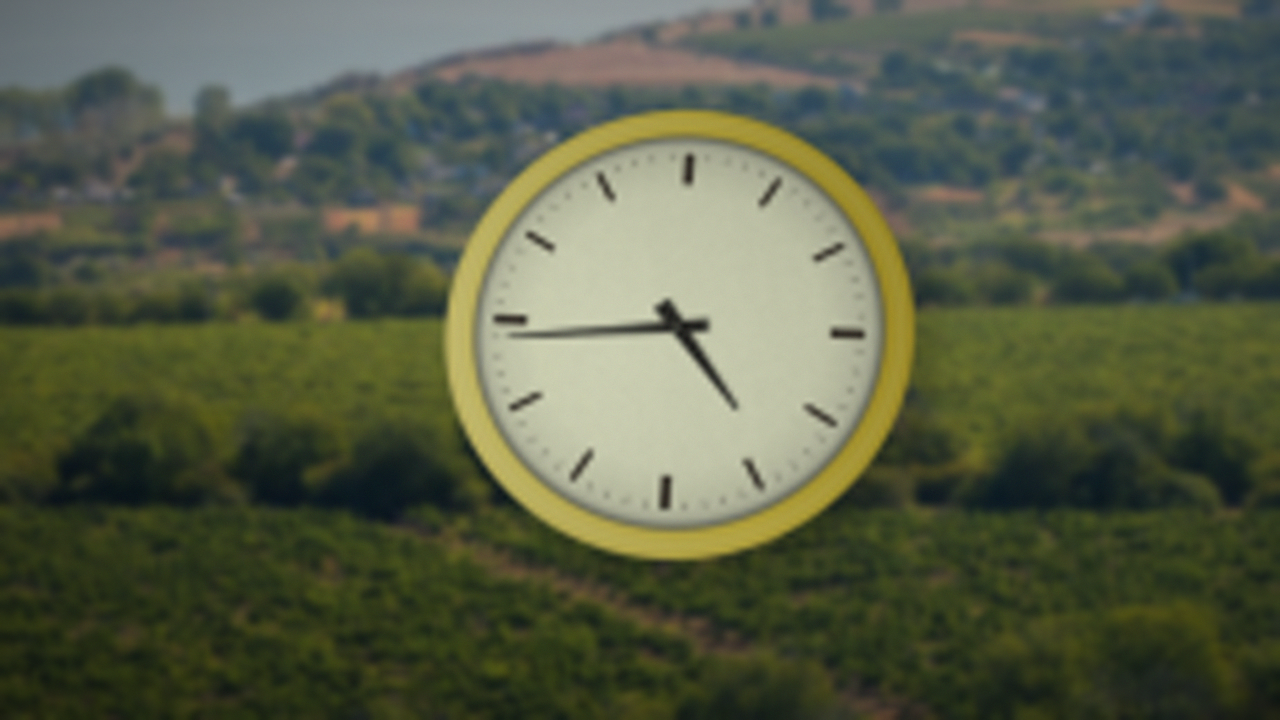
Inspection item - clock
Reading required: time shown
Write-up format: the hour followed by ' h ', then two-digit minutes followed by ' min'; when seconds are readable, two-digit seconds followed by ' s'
4 h 44 min
